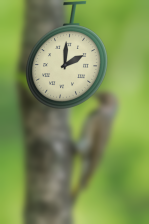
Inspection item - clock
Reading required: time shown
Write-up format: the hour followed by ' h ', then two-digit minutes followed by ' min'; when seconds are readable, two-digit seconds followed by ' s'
1 h 59 min
